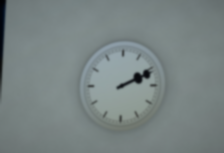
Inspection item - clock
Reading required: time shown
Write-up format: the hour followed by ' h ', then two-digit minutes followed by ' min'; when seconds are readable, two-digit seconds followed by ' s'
2 h 11 min
